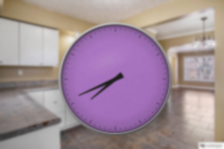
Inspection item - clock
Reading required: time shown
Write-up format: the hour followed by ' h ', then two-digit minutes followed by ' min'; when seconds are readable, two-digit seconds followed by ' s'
7 h 41 min
